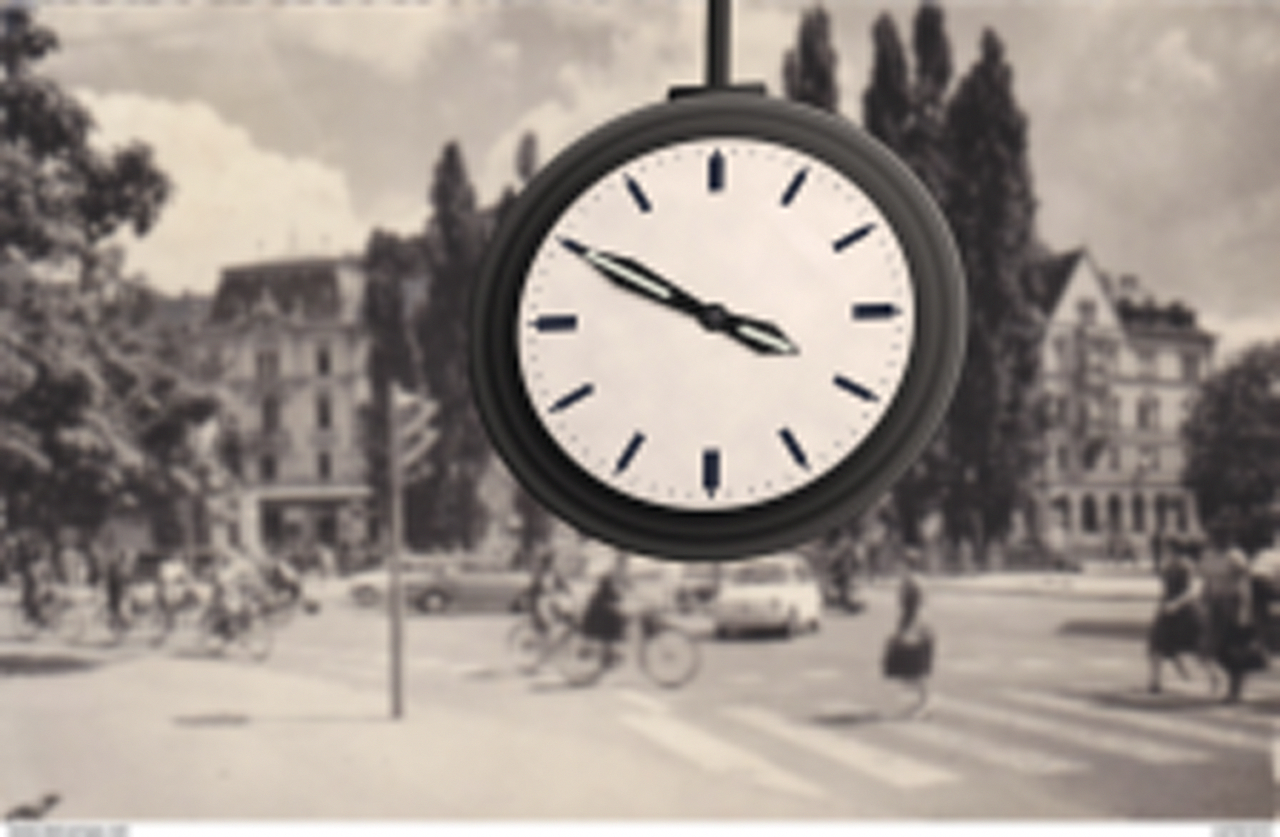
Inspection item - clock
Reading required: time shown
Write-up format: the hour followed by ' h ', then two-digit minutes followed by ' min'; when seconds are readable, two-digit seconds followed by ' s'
3 h 50 min
